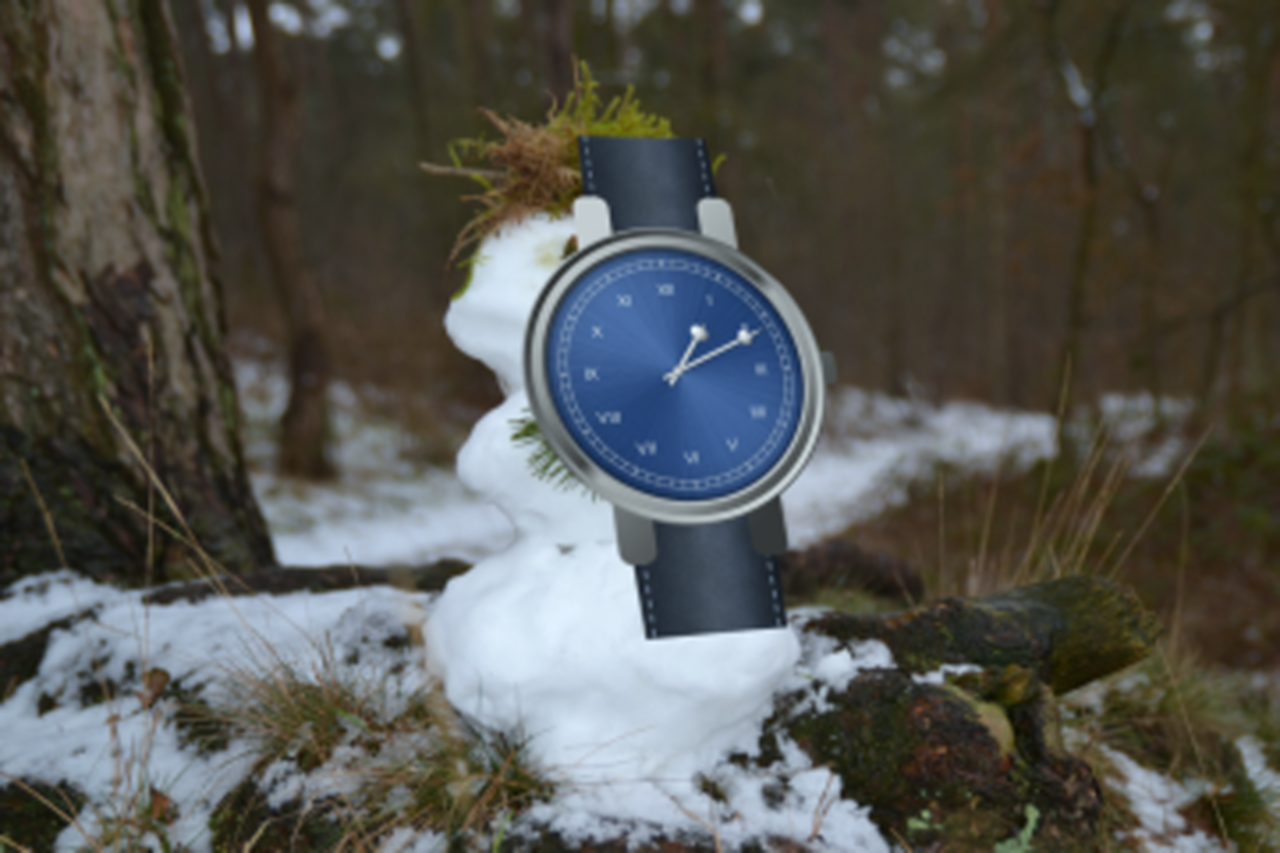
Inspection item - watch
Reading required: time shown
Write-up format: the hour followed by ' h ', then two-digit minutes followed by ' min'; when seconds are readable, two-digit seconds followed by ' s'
1 h 11 min
